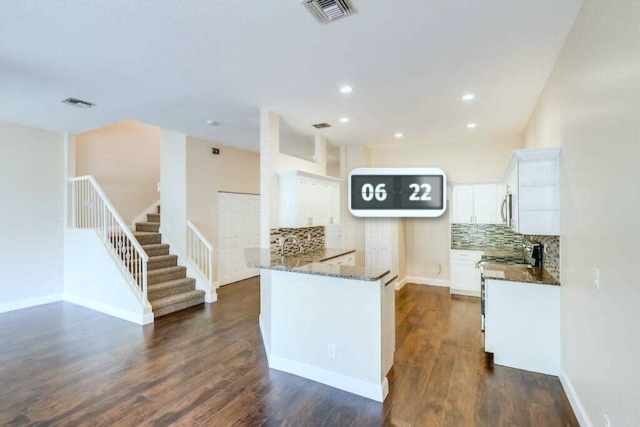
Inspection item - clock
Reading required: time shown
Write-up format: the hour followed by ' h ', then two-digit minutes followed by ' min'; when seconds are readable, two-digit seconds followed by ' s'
6 h 22 min
